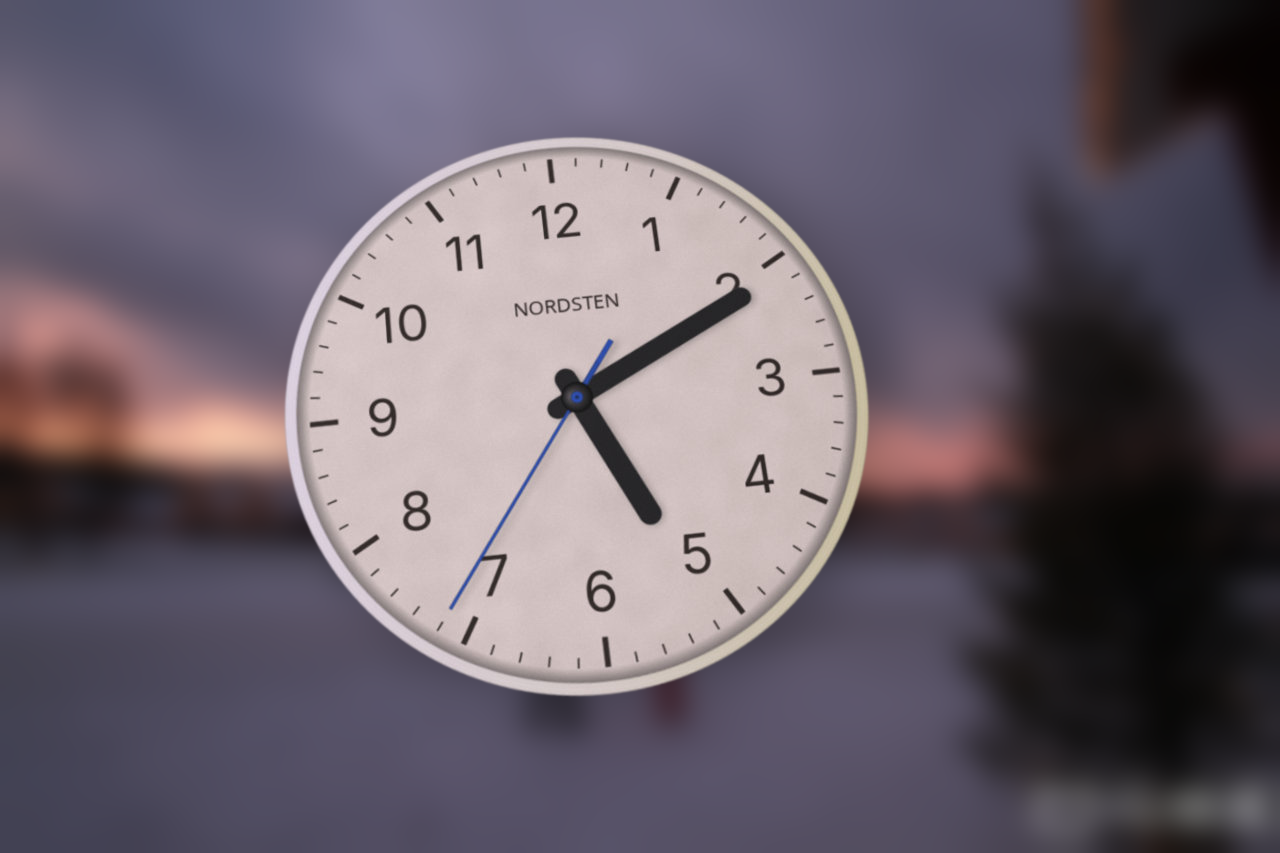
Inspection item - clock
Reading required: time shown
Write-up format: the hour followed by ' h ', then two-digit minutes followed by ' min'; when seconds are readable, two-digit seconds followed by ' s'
5 h 10 min 36 s
